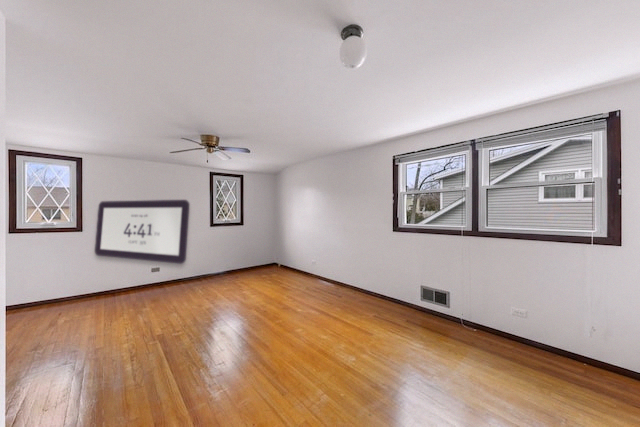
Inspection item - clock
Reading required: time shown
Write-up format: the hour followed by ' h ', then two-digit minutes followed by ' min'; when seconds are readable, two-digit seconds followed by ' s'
4 h 41 min
